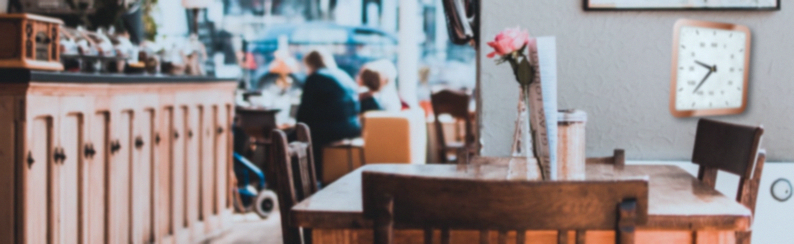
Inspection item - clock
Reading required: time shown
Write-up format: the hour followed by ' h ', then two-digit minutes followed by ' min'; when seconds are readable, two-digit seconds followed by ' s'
9 h 37 min
